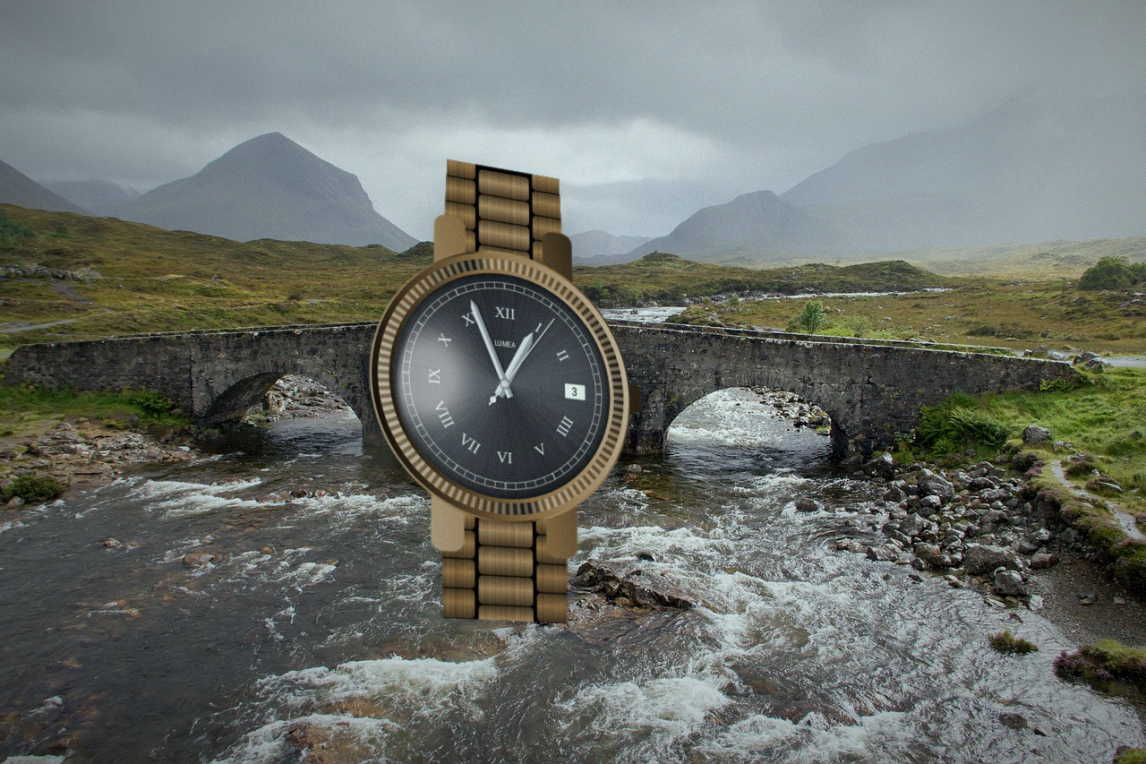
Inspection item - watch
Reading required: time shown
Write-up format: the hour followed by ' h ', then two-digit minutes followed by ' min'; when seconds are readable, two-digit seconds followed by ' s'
12 h 56 min 06 s
